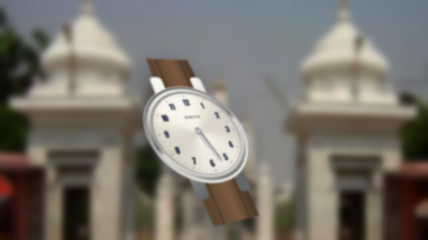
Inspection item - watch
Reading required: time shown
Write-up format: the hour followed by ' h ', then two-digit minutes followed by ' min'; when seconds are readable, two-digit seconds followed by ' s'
5 h 27 min
